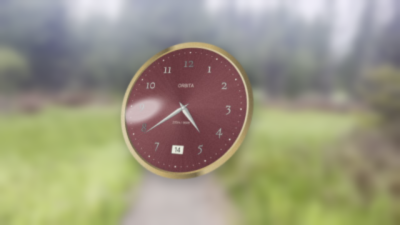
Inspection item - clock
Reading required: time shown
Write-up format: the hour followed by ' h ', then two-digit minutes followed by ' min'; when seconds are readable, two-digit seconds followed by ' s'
4 h 39 min
